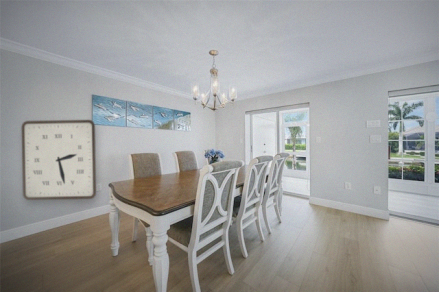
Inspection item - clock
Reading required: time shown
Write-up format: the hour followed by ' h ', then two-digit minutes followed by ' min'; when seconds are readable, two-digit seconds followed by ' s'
2 h 28 min
